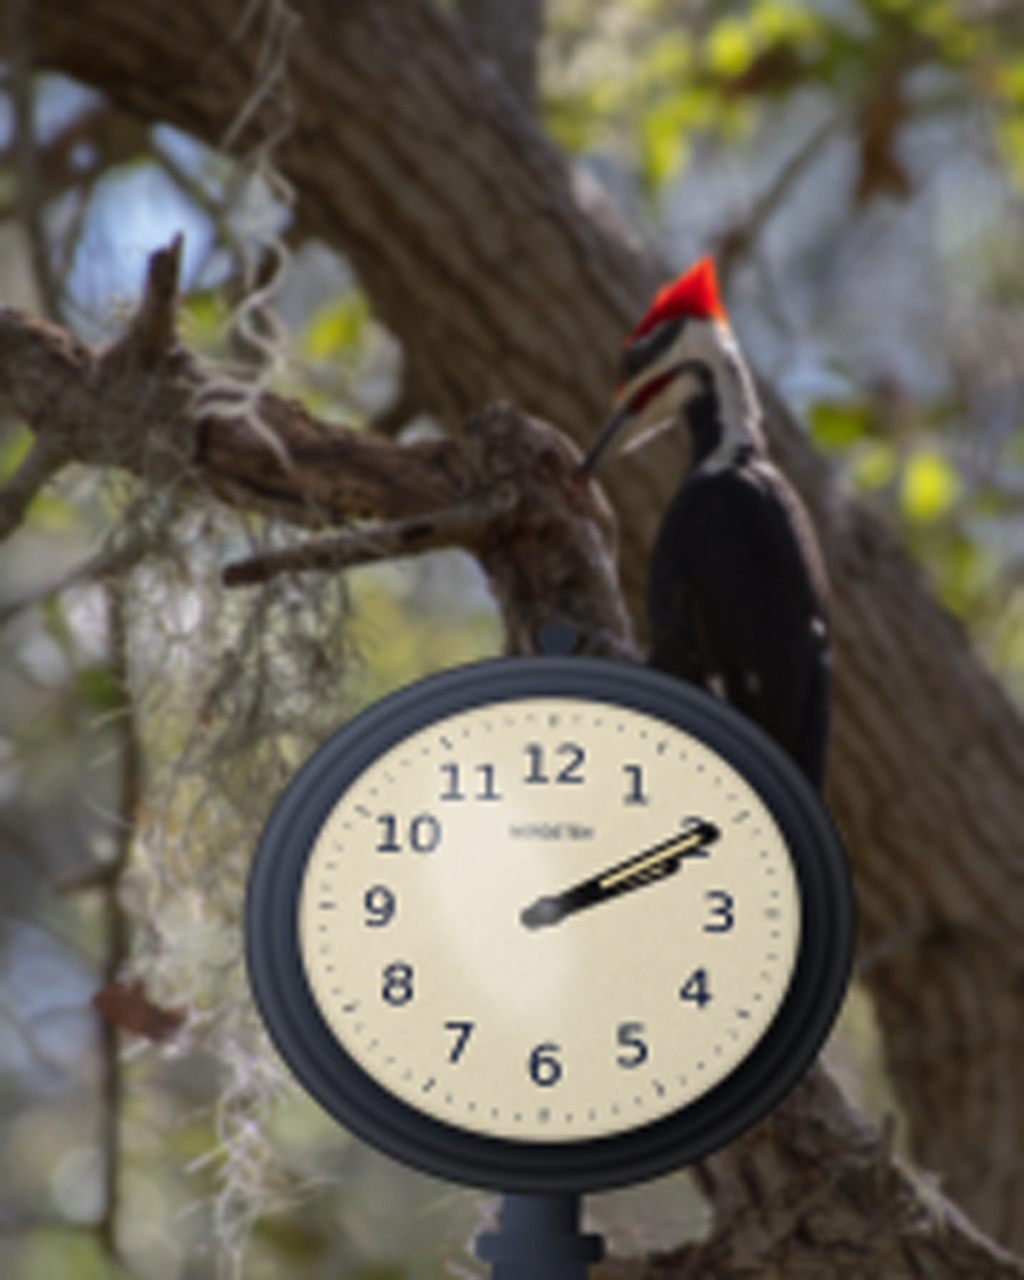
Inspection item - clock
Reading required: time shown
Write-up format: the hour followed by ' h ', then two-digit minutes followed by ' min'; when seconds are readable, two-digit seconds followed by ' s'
2 h 10 min
